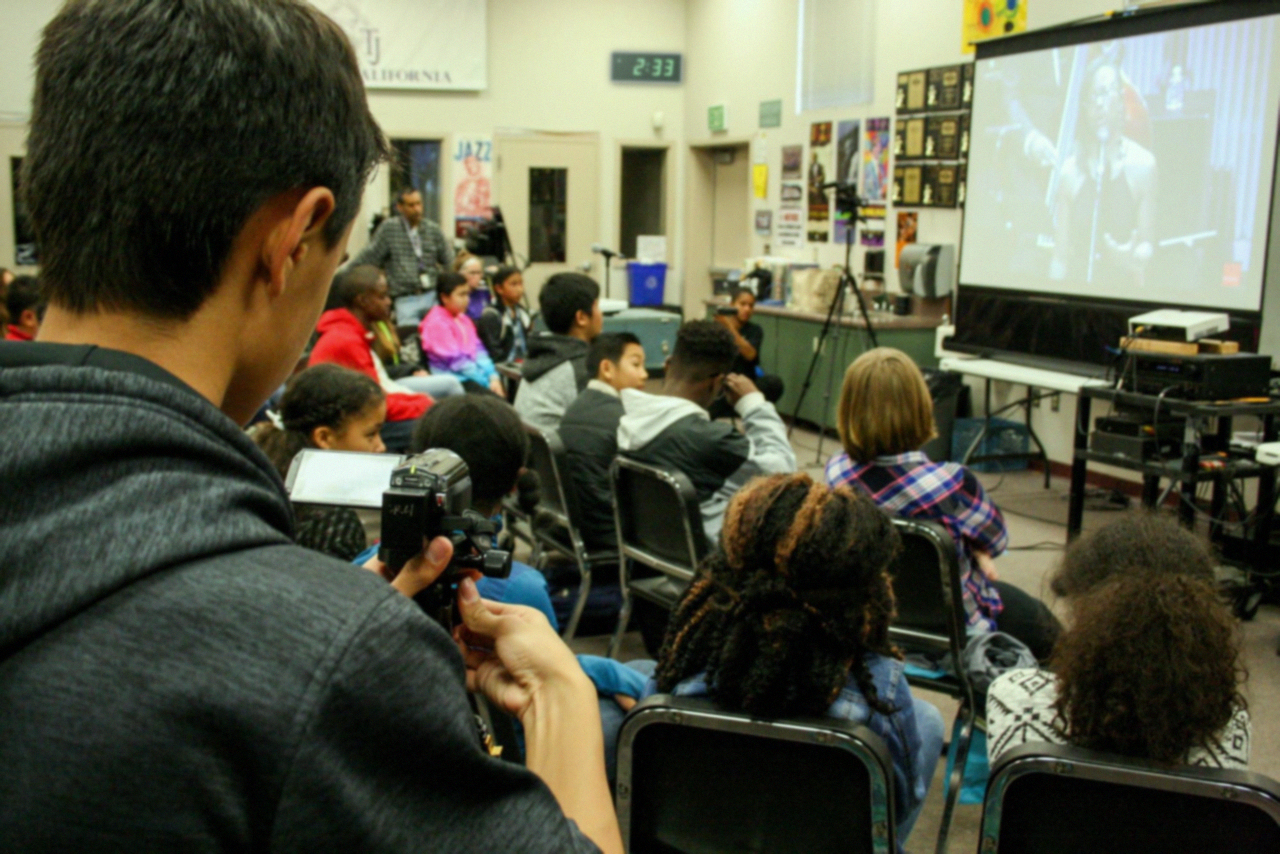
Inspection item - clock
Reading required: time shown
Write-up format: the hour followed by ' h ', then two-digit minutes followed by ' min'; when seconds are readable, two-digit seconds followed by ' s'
2 h 33 min
